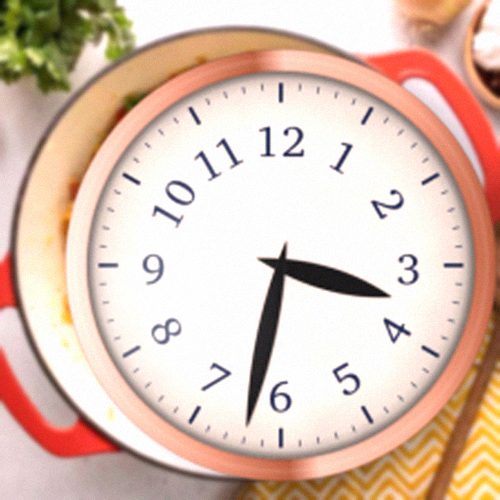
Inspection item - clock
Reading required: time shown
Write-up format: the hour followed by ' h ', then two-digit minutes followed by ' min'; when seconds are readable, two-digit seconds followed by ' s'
3 h 32 min
